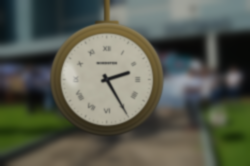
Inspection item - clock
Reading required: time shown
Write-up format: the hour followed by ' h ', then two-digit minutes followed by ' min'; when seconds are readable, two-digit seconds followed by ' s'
2 h 25 min
